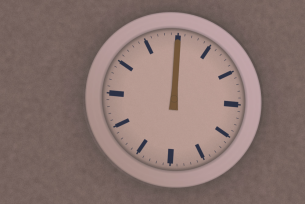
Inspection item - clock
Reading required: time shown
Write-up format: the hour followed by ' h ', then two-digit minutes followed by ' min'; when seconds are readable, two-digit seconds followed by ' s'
12 h 00 min
